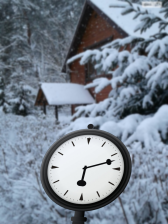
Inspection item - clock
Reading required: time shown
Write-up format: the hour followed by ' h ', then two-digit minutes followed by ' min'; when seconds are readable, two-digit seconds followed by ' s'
6 h 12 min
